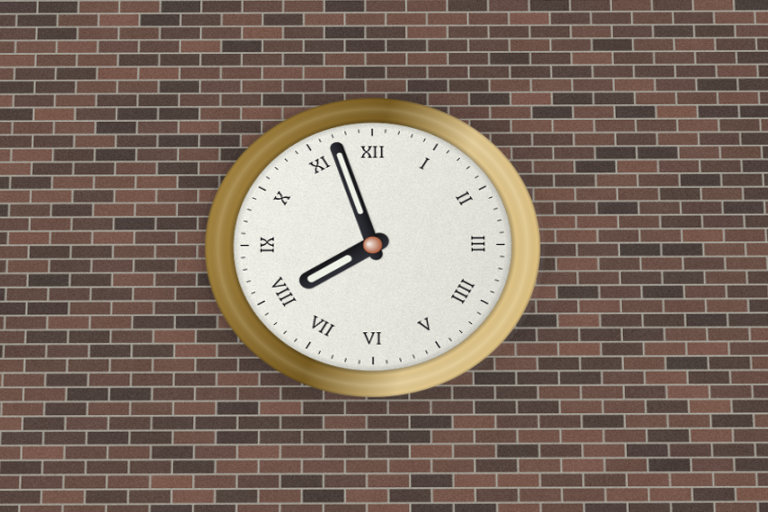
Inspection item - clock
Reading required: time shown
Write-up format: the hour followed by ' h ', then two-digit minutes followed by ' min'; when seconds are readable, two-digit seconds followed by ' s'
7 h 57 min
